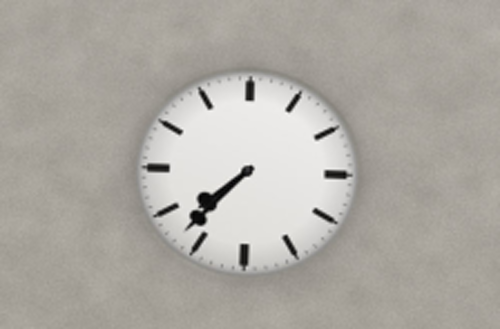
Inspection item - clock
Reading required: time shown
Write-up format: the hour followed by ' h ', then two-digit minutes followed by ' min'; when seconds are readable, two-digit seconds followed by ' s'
7 h 37 min
